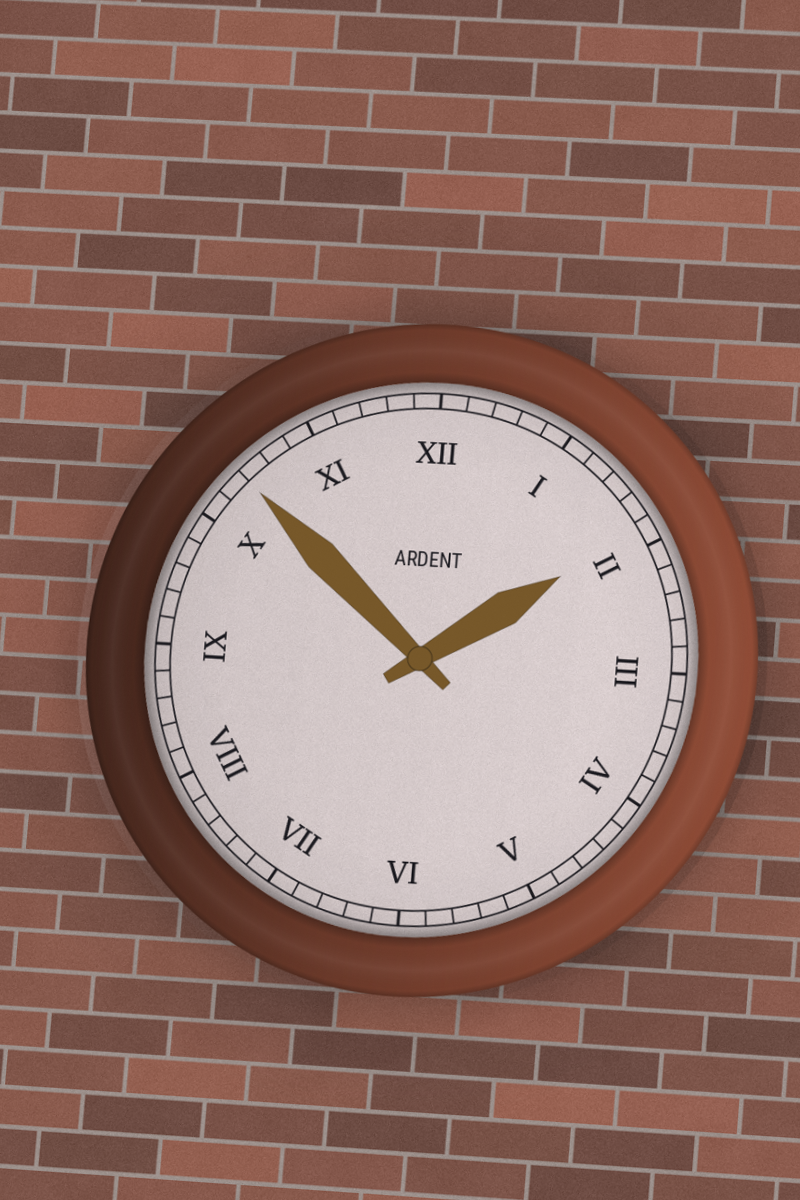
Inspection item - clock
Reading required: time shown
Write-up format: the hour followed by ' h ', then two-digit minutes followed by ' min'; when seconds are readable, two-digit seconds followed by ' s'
1 h 52 min
